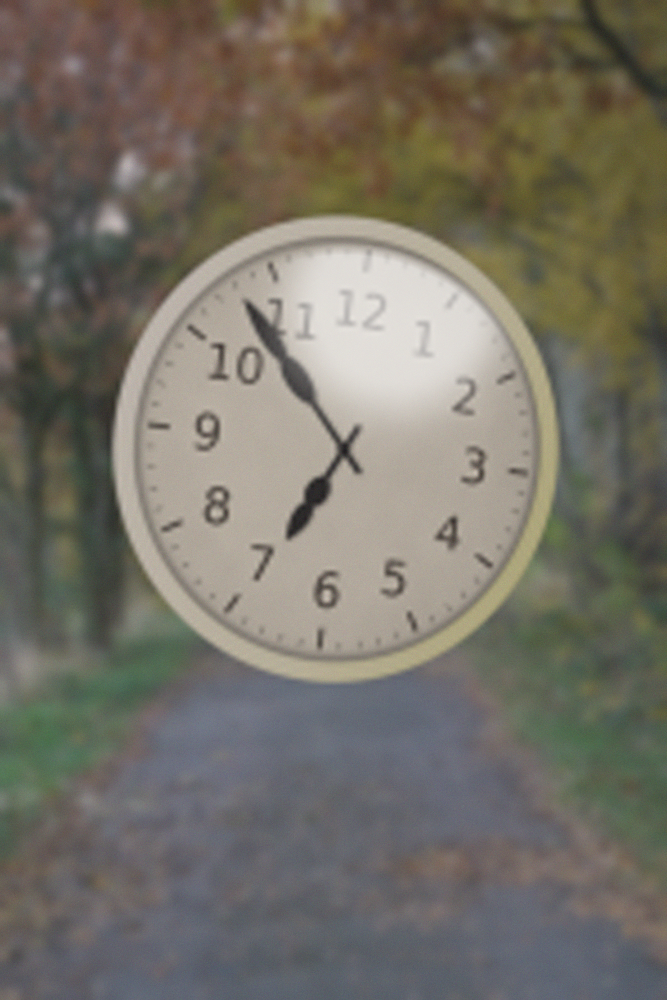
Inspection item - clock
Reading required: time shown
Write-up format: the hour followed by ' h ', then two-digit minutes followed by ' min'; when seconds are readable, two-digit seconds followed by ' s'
6 h 53 min
